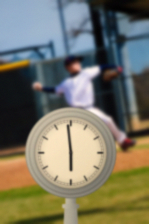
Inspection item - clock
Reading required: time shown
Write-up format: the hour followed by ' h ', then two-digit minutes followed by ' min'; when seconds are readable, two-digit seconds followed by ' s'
5 h 59 min
